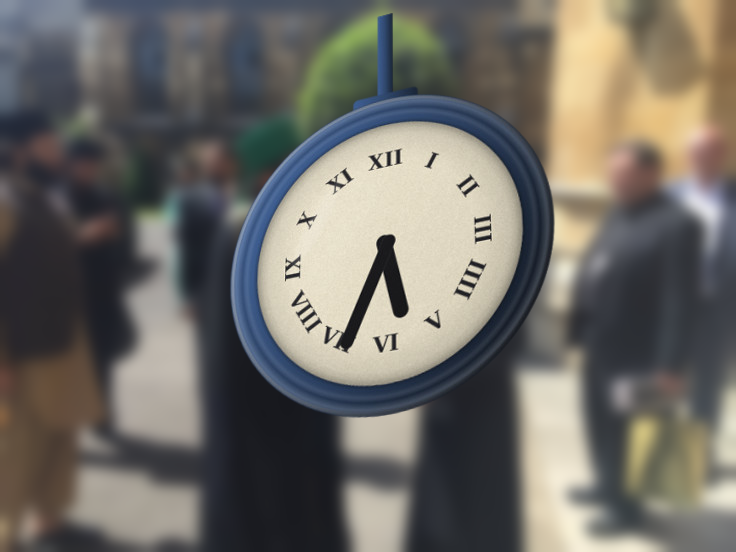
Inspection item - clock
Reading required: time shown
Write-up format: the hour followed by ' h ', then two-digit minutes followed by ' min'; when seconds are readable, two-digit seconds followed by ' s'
5 h 34 min
